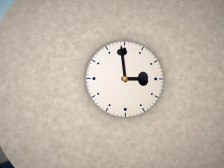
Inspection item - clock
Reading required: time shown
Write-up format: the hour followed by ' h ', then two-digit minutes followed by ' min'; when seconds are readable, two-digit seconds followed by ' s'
2 h 59 min
